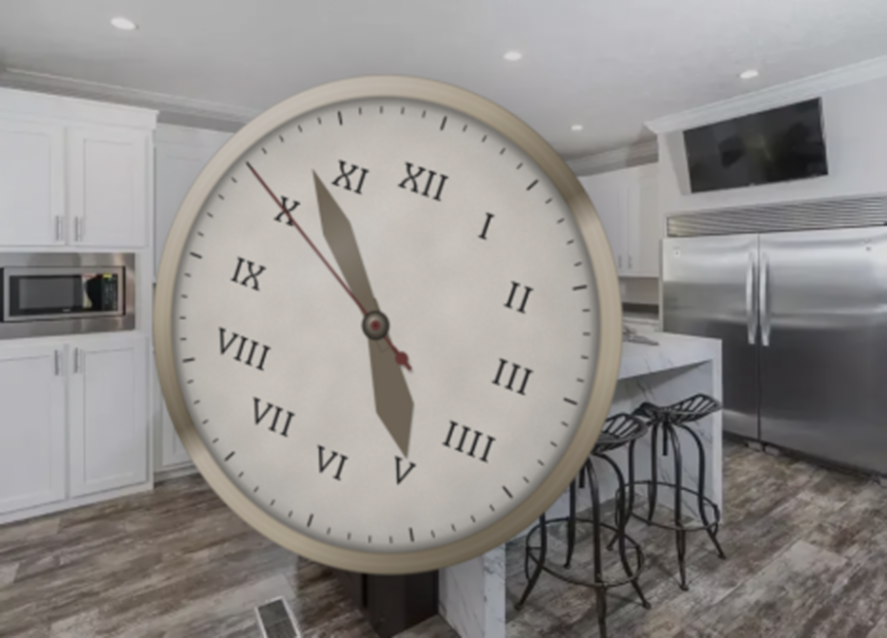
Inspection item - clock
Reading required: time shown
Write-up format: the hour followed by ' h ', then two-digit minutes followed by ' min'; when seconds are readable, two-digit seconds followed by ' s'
4 h 52 min 50 s
